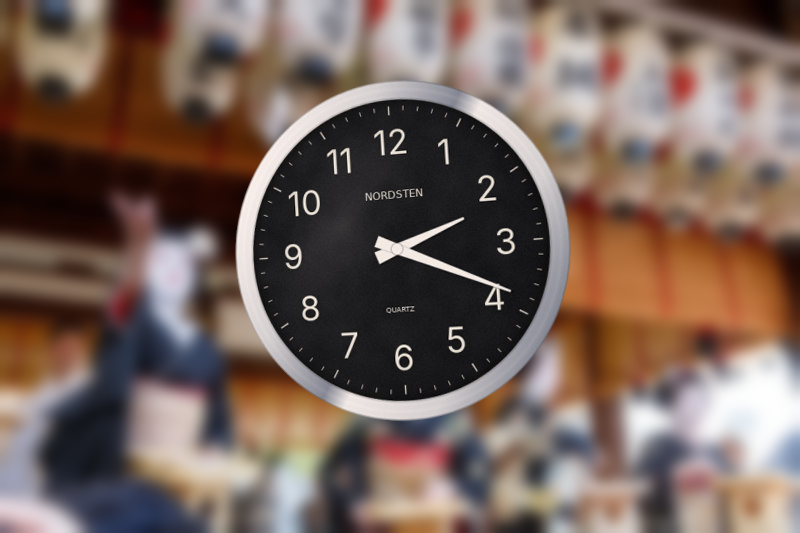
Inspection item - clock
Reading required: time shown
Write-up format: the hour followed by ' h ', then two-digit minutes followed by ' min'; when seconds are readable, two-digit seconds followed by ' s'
2 h 19 min
